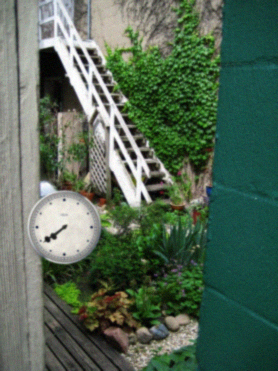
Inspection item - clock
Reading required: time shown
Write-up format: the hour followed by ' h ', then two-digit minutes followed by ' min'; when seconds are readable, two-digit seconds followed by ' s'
7 h 39 min
